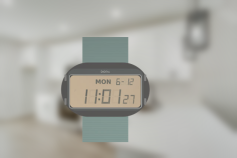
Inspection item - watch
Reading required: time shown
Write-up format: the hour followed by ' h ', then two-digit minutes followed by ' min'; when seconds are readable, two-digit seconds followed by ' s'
11 h 01 min 27 s
